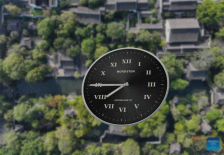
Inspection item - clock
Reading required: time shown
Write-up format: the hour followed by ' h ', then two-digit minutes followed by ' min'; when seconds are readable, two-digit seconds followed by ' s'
7 h 45 min
